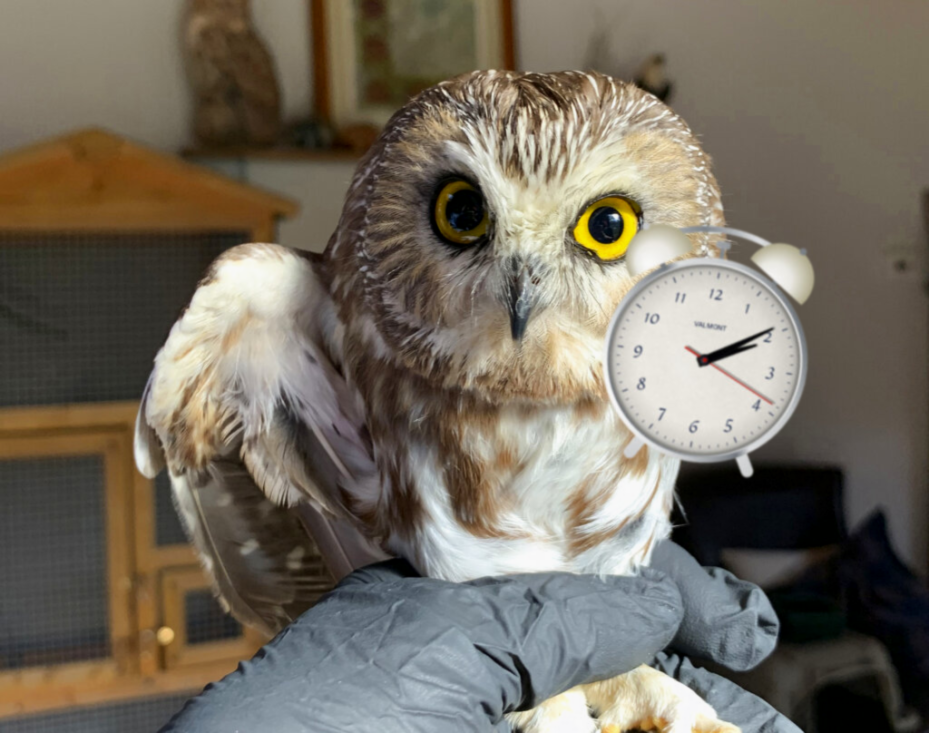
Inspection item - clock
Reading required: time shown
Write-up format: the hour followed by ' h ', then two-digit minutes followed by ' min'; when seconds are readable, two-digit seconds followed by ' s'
2 h 09 min 19 s
